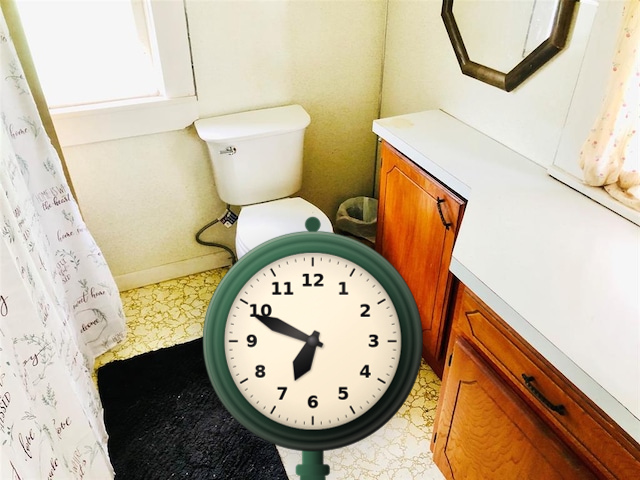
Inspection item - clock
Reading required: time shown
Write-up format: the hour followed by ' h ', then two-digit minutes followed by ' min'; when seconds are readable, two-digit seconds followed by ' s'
6 h 49 min
